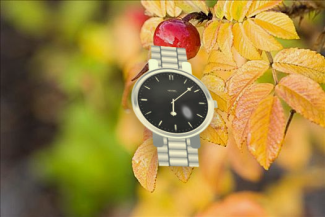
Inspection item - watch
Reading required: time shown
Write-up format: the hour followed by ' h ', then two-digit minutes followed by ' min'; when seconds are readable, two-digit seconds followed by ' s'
6 h 08 min
